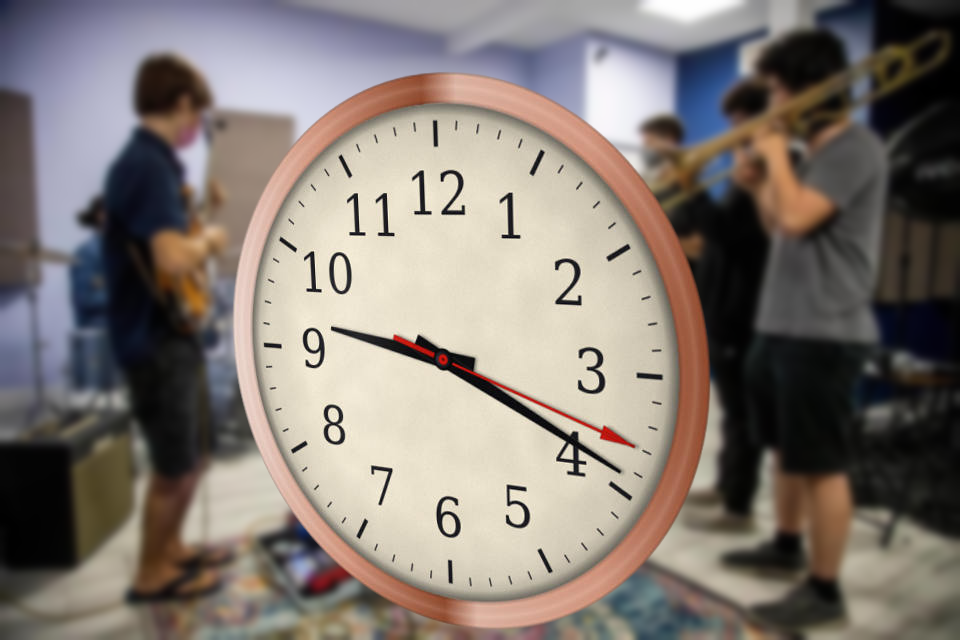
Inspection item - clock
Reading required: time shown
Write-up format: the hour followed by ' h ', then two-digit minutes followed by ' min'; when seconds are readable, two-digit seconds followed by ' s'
9 h 19 min 18 s
